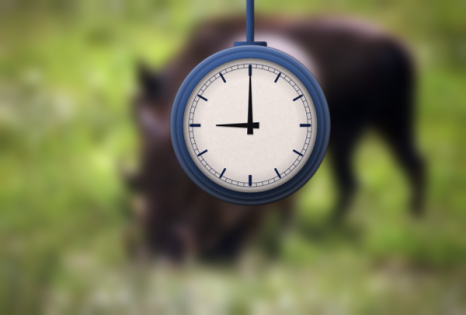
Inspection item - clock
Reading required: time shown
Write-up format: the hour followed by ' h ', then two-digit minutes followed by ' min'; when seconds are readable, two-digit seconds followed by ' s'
9 h 00 min
